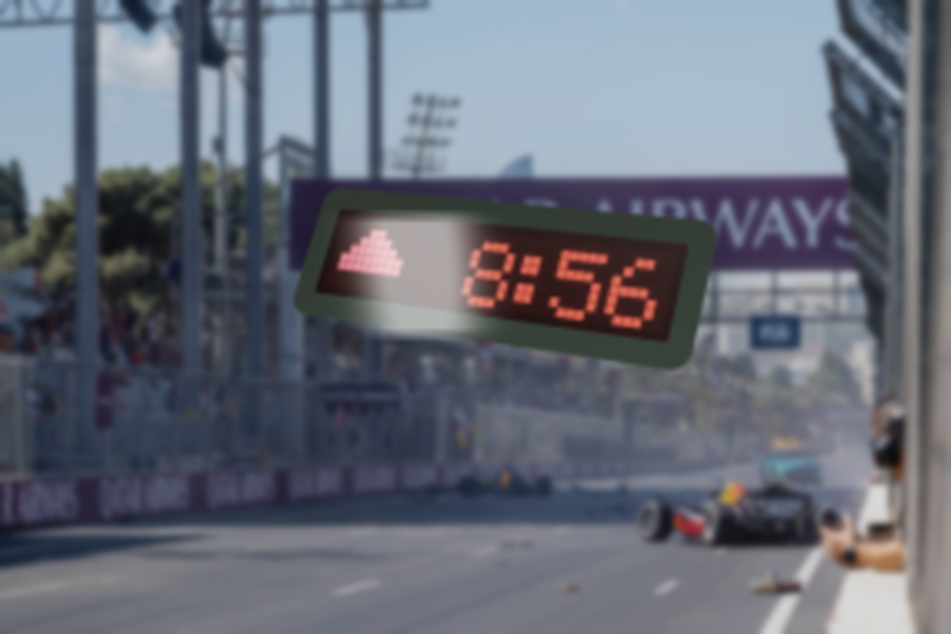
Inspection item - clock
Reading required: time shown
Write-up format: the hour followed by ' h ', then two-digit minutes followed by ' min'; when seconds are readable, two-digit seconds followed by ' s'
8 h 56 min
